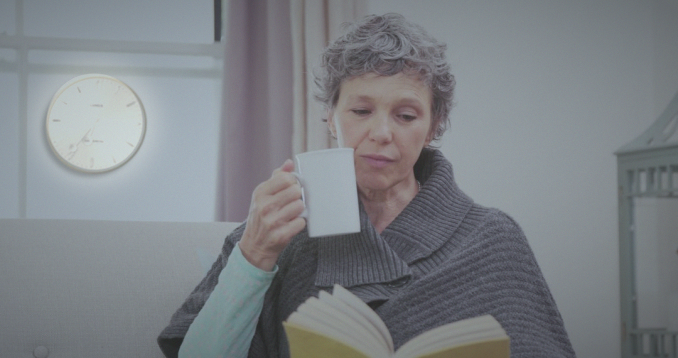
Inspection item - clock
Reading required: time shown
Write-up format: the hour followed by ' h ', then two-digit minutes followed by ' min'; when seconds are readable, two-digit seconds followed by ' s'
6 h 36 min
